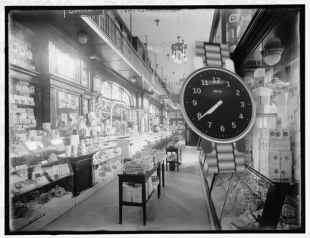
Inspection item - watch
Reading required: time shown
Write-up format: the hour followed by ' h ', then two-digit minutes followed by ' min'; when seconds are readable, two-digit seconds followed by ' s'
7 h 39 min
